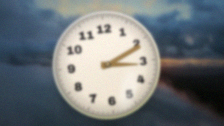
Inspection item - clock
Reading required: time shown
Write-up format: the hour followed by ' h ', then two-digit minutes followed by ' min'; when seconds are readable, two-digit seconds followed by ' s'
3 h 11 min
